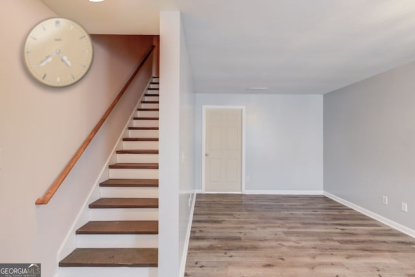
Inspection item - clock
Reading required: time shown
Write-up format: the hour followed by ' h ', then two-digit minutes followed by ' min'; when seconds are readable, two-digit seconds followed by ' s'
4 h 39 min
